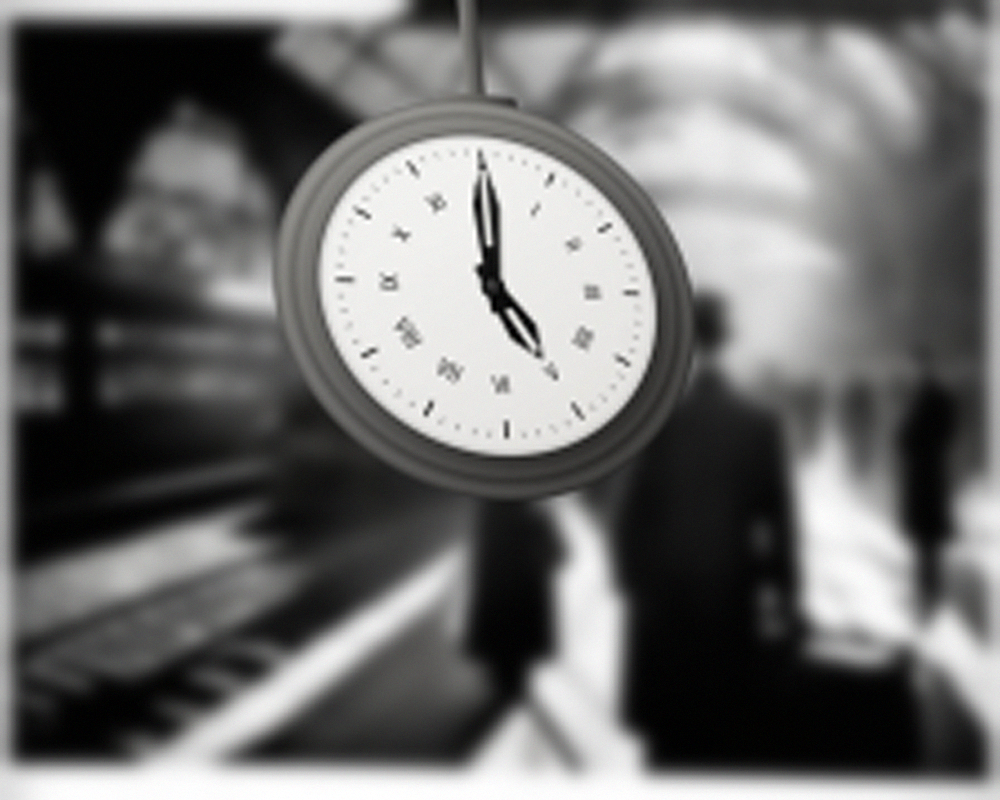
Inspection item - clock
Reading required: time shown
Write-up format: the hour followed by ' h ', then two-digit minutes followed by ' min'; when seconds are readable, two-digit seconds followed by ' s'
5 h 00 min
